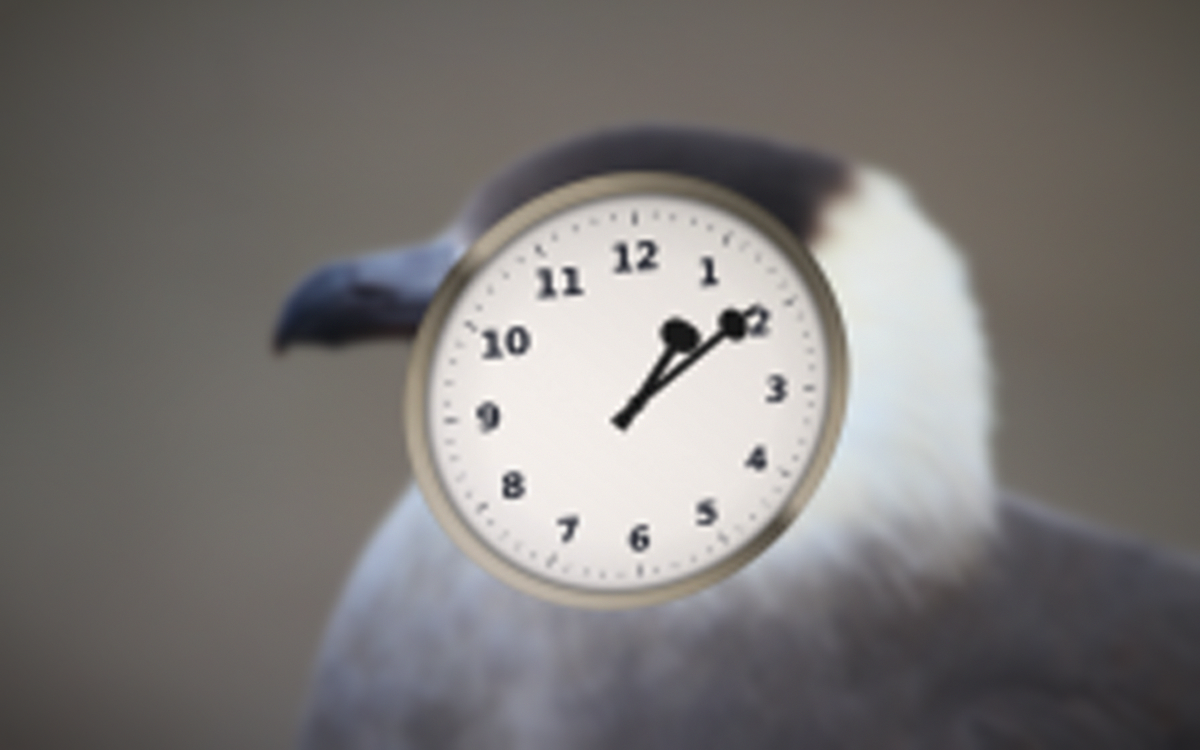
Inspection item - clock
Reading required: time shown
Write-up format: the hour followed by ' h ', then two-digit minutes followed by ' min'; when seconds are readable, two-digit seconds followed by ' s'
1 h 09 min
